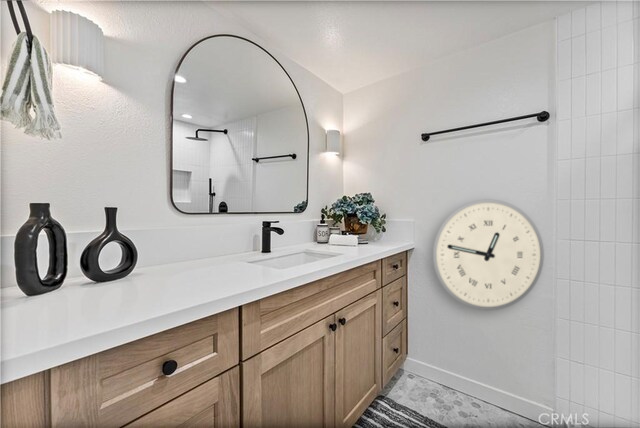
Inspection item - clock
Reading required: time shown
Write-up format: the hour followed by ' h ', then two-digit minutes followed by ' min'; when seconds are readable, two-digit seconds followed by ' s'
12 h 47 min
